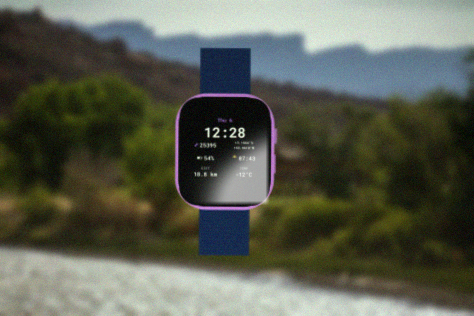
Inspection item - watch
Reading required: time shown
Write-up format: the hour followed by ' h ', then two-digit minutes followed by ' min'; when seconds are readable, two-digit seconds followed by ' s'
12 h 28 min
